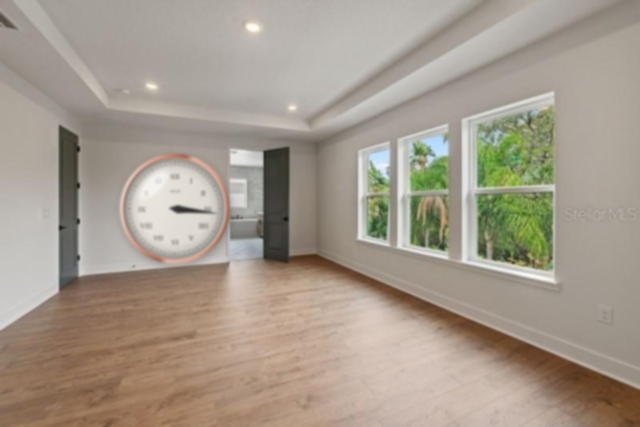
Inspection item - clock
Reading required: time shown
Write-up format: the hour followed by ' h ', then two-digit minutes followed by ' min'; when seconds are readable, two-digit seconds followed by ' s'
3 h 16 min
